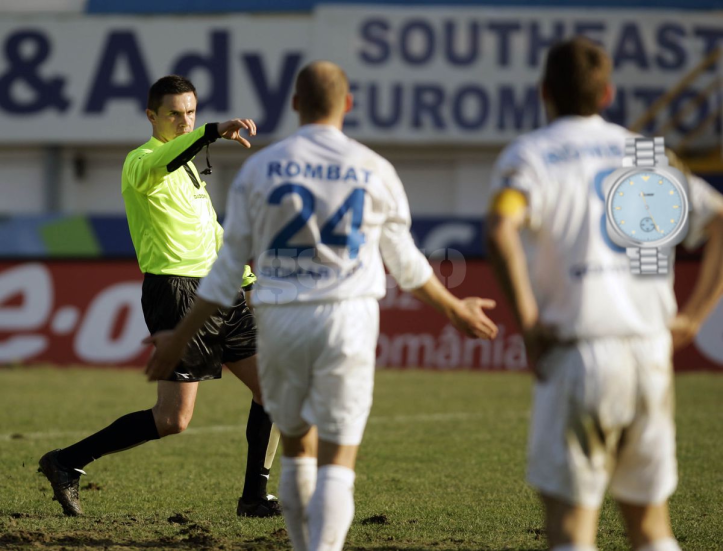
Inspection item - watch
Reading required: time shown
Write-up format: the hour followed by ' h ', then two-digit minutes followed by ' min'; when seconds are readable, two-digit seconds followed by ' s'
11 h 26 min
